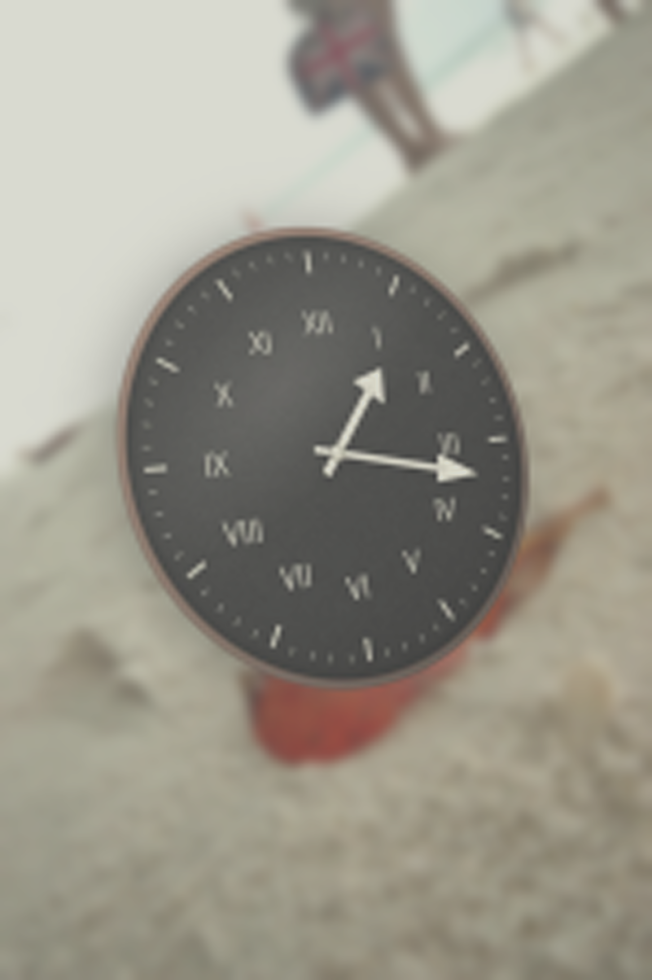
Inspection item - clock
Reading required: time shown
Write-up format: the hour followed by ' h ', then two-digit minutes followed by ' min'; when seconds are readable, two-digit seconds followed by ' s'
1 h 17 min
